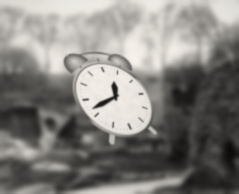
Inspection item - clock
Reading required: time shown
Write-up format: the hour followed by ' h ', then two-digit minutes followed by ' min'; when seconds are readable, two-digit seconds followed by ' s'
12 h 42 min
